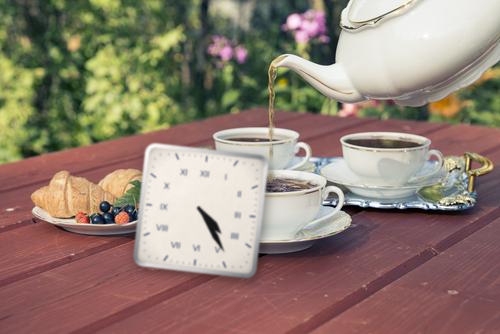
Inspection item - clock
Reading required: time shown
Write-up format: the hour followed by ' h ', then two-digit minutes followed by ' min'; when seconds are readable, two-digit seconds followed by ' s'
4 h 24 min
